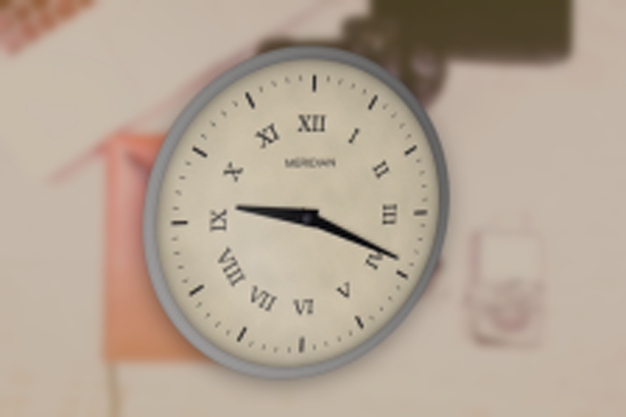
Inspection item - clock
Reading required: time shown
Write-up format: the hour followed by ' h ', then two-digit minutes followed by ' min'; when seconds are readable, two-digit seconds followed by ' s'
9 h 19 min
